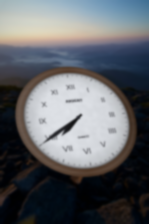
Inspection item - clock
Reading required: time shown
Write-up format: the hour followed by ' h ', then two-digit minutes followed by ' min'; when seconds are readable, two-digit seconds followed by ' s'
7 h 40 min
